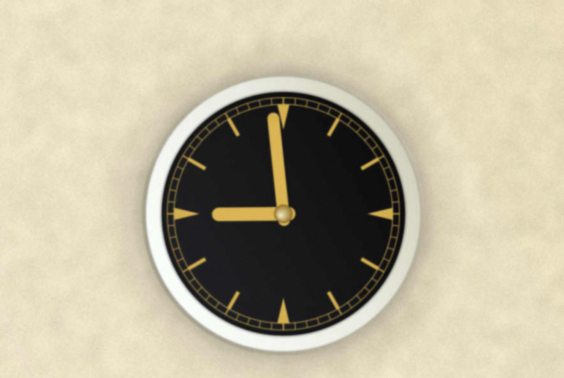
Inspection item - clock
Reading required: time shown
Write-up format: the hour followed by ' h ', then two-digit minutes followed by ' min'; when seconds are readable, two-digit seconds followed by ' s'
8 h 59 min
